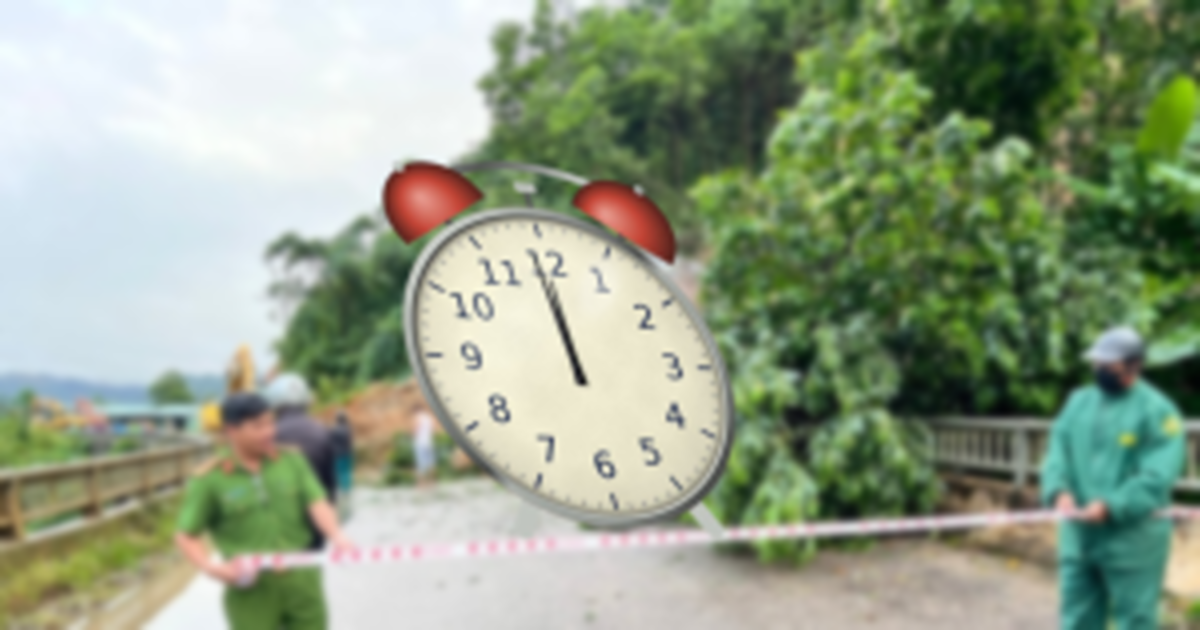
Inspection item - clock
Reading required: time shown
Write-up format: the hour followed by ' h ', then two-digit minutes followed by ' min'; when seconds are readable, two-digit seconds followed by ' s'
11 h 59 min
